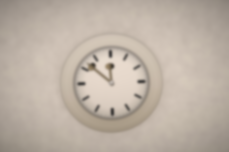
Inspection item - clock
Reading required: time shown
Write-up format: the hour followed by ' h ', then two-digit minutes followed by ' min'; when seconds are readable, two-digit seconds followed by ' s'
11 h 52 min
